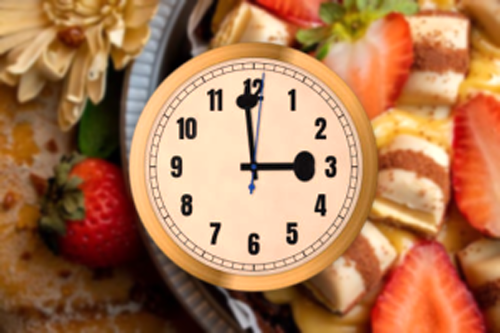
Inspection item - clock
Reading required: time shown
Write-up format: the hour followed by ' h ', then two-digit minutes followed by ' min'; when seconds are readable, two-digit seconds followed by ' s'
2 h 59 min 01 s
